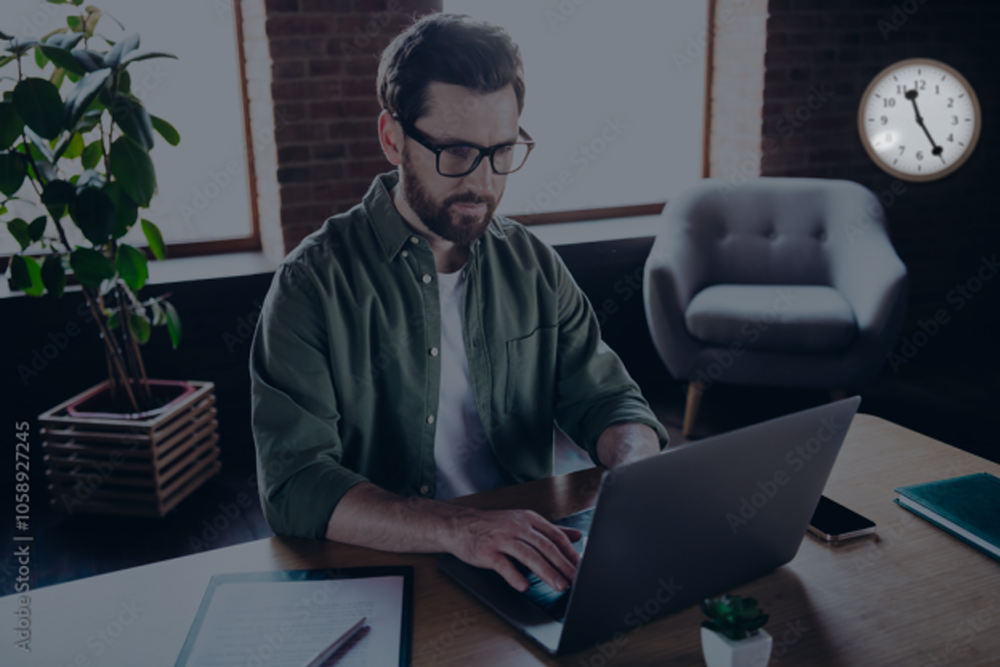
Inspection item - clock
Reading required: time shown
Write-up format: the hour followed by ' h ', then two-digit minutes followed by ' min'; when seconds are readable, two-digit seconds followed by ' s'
11 h 25 min
